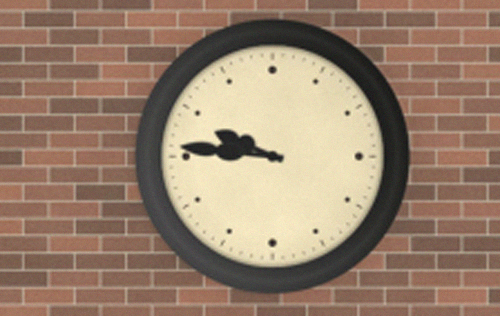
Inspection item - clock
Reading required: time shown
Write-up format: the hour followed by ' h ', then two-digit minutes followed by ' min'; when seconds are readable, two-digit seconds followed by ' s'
9 h 46 min
